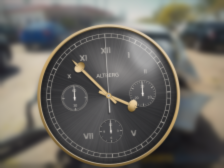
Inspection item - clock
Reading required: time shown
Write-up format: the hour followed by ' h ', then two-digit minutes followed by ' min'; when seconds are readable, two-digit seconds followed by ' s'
3 h 53 min
